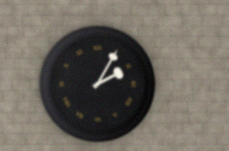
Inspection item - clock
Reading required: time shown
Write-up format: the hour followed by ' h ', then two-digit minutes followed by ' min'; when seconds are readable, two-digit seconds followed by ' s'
2 h 05 min
